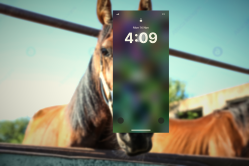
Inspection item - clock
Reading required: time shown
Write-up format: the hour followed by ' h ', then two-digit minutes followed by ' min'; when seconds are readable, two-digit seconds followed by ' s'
4 h 09 min
